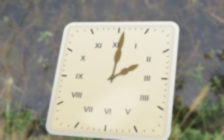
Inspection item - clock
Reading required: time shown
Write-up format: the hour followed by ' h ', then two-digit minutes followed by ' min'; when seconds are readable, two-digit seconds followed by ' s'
2 h 01 min
